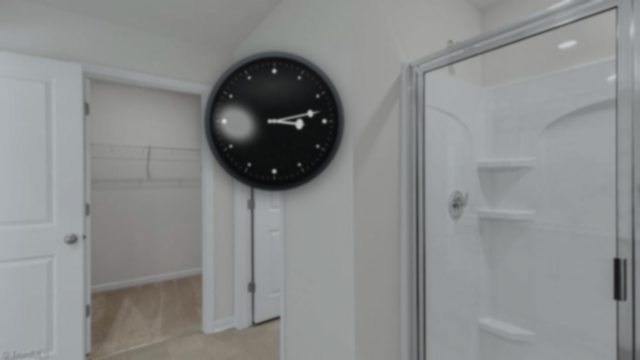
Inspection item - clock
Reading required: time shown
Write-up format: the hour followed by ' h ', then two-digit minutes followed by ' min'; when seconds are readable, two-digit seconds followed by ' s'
3 h 13 min
